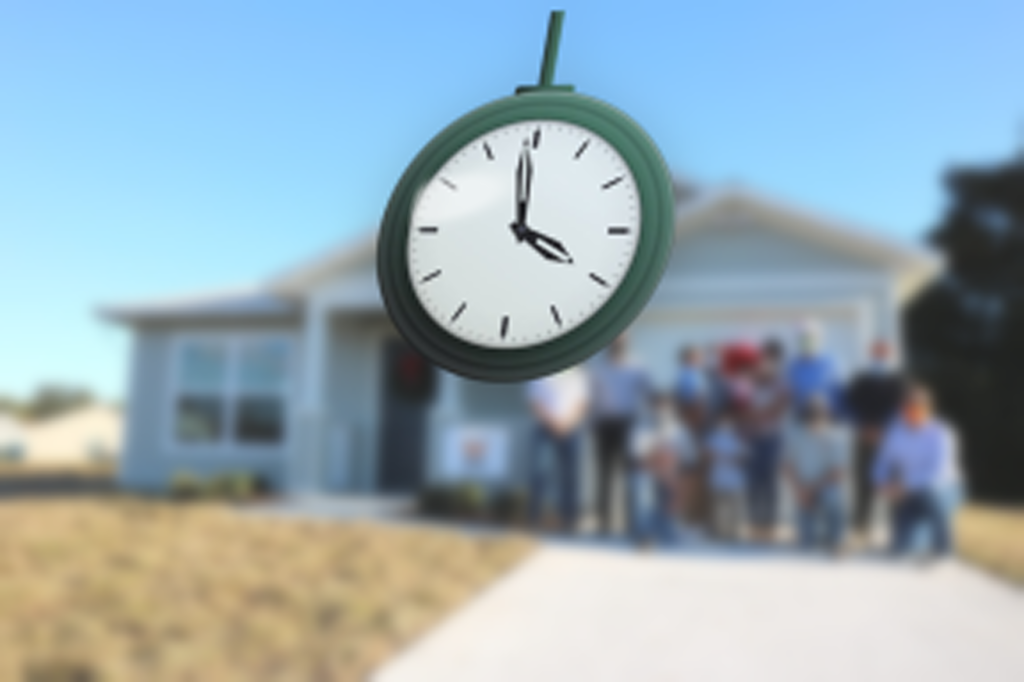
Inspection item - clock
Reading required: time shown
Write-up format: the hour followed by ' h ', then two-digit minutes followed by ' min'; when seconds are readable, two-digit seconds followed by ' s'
3 h 59 min
